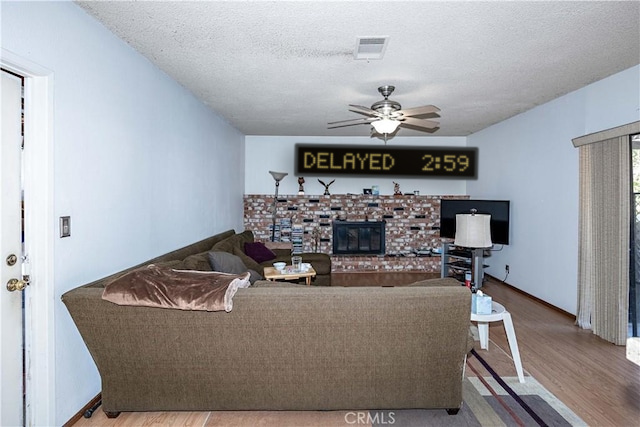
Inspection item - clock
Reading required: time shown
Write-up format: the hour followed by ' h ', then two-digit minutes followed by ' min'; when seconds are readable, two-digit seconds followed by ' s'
2 h 59 min
